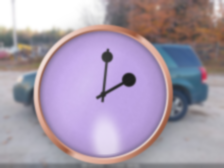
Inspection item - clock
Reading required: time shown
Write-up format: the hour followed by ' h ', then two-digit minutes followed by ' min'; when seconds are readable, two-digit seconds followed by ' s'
2 h 01 min
